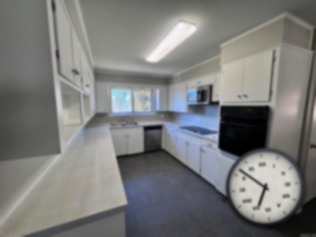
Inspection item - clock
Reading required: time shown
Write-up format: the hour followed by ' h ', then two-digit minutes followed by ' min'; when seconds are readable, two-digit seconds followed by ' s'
6 h 52 min
